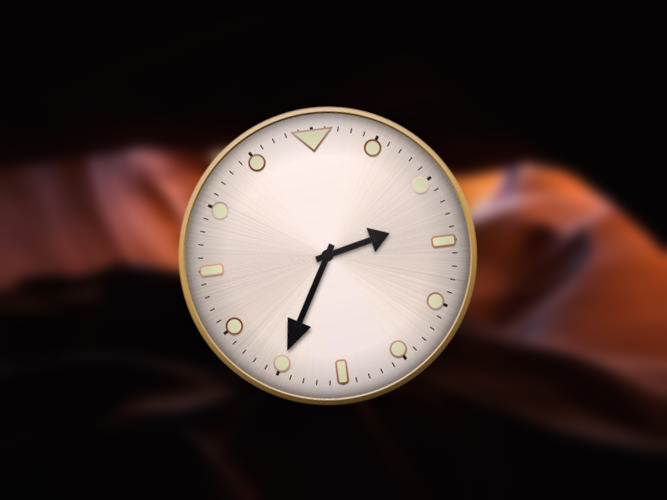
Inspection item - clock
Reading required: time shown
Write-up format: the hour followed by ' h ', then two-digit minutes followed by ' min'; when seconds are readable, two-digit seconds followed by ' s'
2 h 35 min
